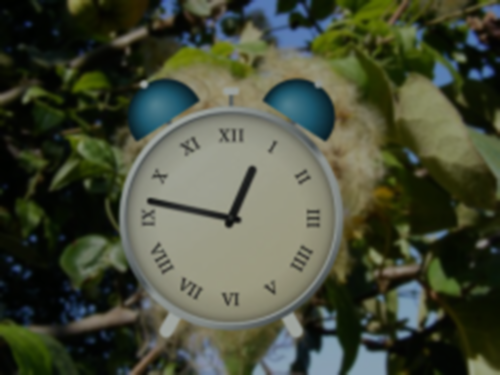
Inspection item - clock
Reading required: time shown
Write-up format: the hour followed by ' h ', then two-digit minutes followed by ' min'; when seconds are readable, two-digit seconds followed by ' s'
12 h 47 min
